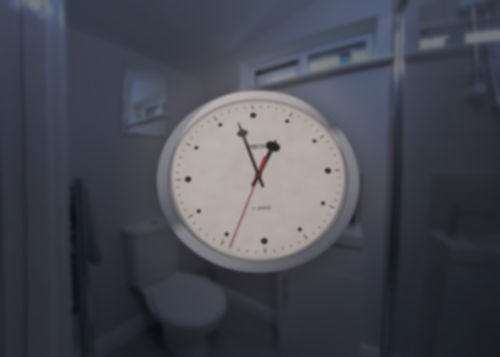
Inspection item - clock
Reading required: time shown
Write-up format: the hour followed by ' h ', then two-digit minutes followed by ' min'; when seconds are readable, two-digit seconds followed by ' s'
12 h 57 min 34 s
